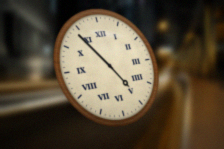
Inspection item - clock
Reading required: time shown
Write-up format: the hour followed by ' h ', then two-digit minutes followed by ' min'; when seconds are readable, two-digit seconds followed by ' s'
4 h 54 min
